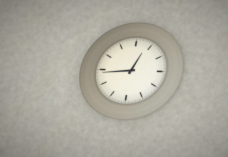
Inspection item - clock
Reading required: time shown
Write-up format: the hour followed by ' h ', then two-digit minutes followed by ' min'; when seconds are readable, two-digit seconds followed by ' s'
12 h 44 min
